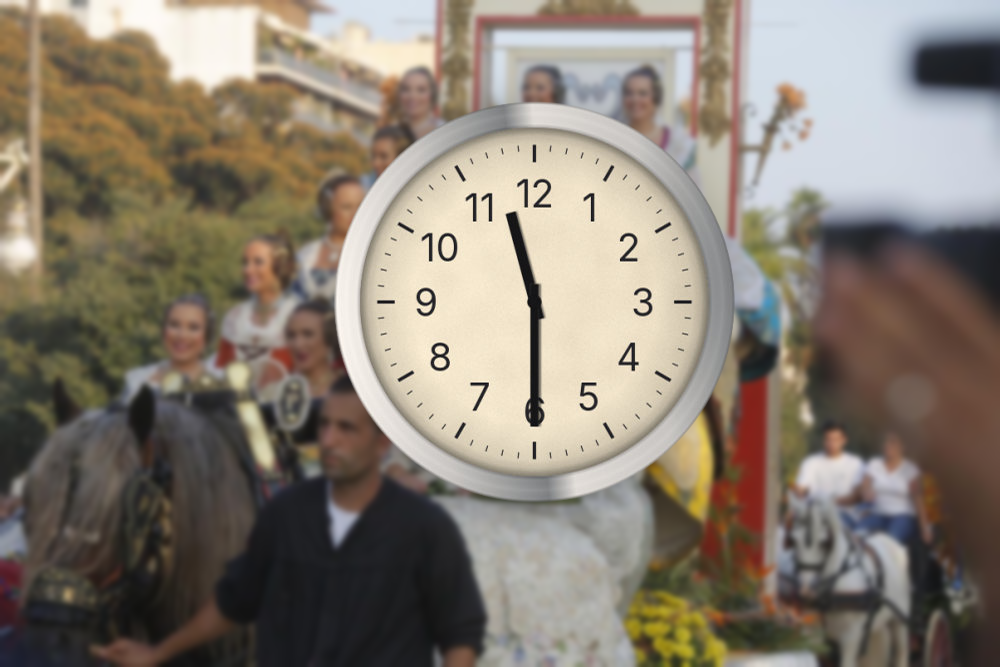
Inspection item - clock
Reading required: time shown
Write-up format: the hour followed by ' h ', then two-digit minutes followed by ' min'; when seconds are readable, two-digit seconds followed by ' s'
11 h 30 min
